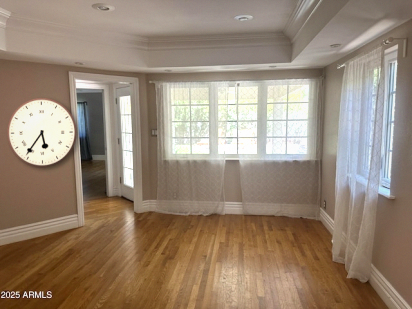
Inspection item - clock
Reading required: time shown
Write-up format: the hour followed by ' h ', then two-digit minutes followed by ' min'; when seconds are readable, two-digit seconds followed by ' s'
5 h 36 min
